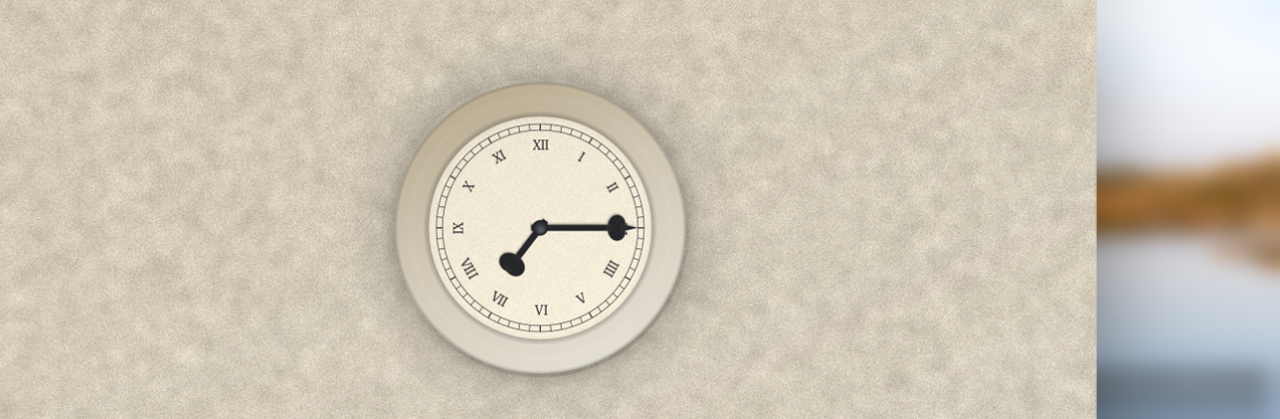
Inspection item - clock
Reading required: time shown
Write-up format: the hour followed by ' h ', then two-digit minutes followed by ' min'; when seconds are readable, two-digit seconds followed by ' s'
7 h 15 min
